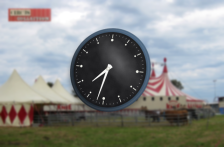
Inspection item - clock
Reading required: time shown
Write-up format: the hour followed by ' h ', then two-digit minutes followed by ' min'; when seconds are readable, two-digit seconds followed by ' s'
7 h 32 min
